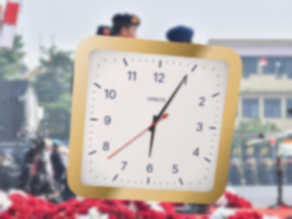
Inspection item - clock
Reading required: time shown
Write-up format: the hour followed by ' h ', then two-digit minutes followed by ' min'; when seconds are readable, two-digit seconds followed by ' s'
6 h 04 min 38 s
